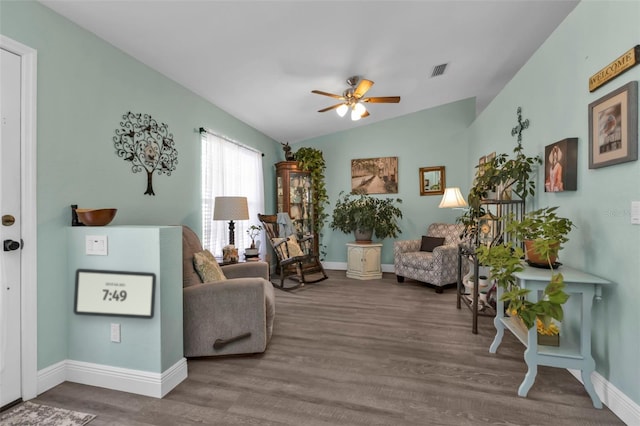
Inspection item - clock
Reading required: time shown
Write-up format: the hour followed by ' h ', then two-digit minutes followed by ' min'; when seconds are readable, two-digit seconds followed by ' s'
7 h 49 min
